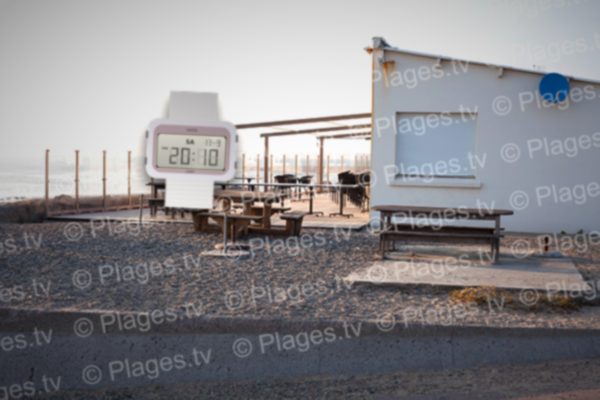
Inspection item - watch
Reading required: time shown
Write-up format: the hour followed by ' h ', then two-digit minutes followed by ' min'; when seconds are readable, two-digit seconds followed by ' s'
20 h 10 min
